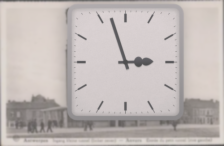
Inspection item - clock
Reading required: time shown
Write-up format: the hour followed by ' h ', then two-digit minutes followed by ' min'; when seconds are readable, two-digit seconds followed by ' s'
2 h 57 min
